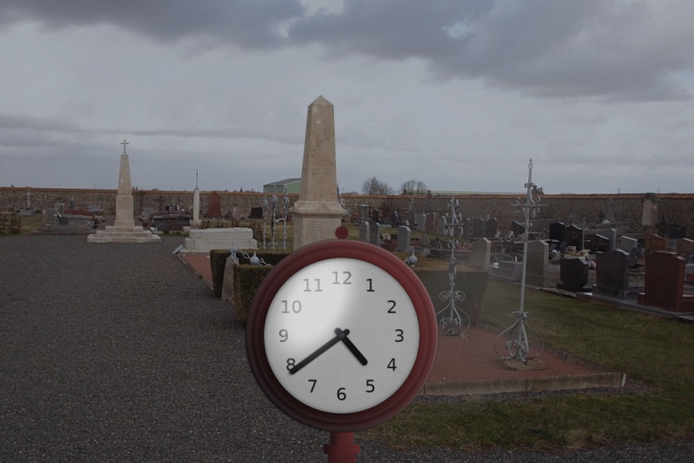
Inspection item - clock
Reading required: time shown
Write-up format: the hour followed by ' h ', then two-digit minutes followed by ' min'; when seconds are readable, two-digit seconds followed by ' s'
4 h 39 min
